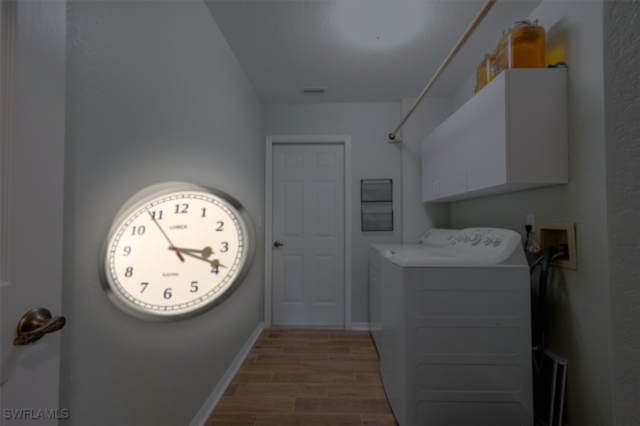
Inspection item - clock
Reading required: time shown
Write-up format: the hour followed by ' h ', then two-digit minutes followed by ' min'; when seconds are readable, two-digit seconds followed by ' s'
3 h 18 min 54 s
